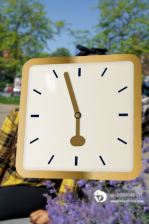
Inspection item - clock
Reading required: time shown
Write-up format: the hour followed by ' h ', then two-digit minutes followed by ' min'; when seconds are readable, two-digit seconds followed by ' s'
5 h 57 min
